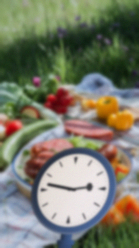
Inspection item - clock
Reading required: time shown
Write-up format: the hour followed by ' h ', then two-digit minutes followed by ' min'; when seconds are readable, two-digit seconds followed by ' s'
2 h 47 min
